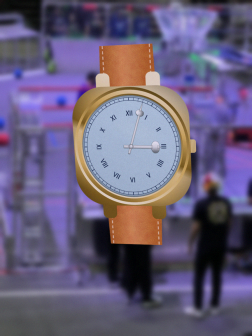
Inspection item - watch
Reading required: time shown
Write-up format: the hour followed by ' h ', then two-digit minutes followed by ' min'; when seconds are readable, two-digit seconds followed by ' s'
3 h 03 min
